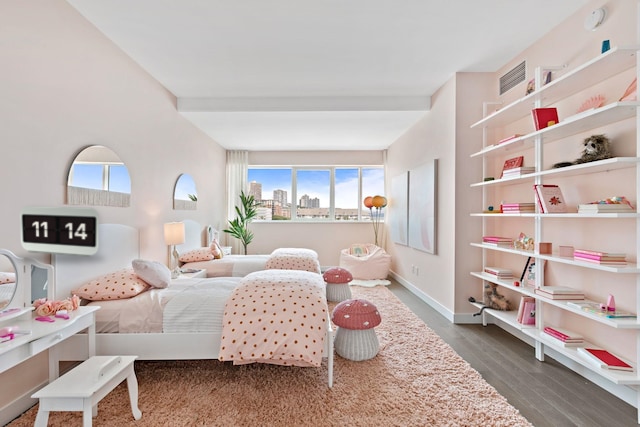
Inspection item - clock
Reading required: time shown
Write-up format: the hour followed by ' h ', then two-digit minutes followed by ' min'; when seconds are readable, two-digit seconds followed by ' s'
11 h 14 min
